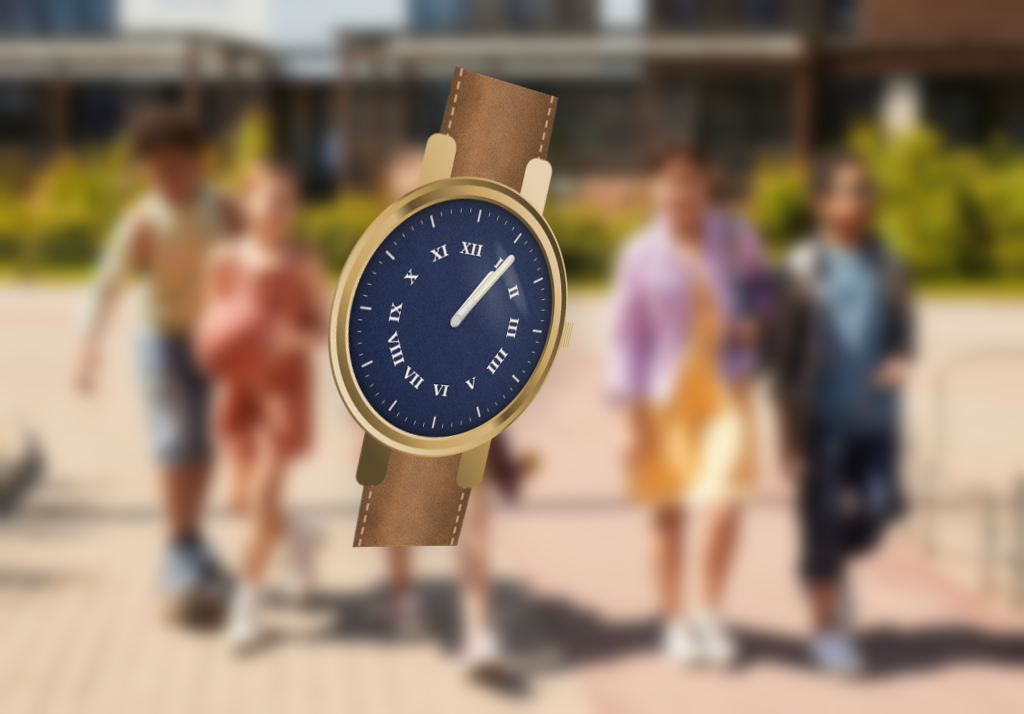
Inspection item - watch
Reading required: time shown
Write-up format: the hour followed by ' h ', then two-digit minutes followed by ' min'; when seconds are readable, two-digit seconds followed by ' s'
1 h 06 min
